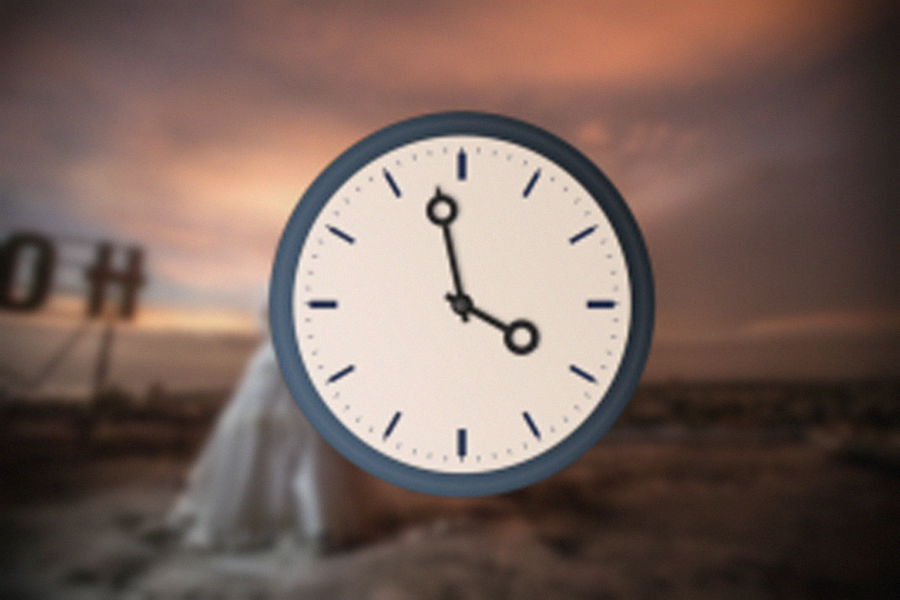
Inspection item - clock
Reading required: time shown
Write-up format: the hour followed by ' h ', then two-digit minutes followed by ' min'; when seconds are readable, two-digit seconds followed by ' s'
3 h 58 min
